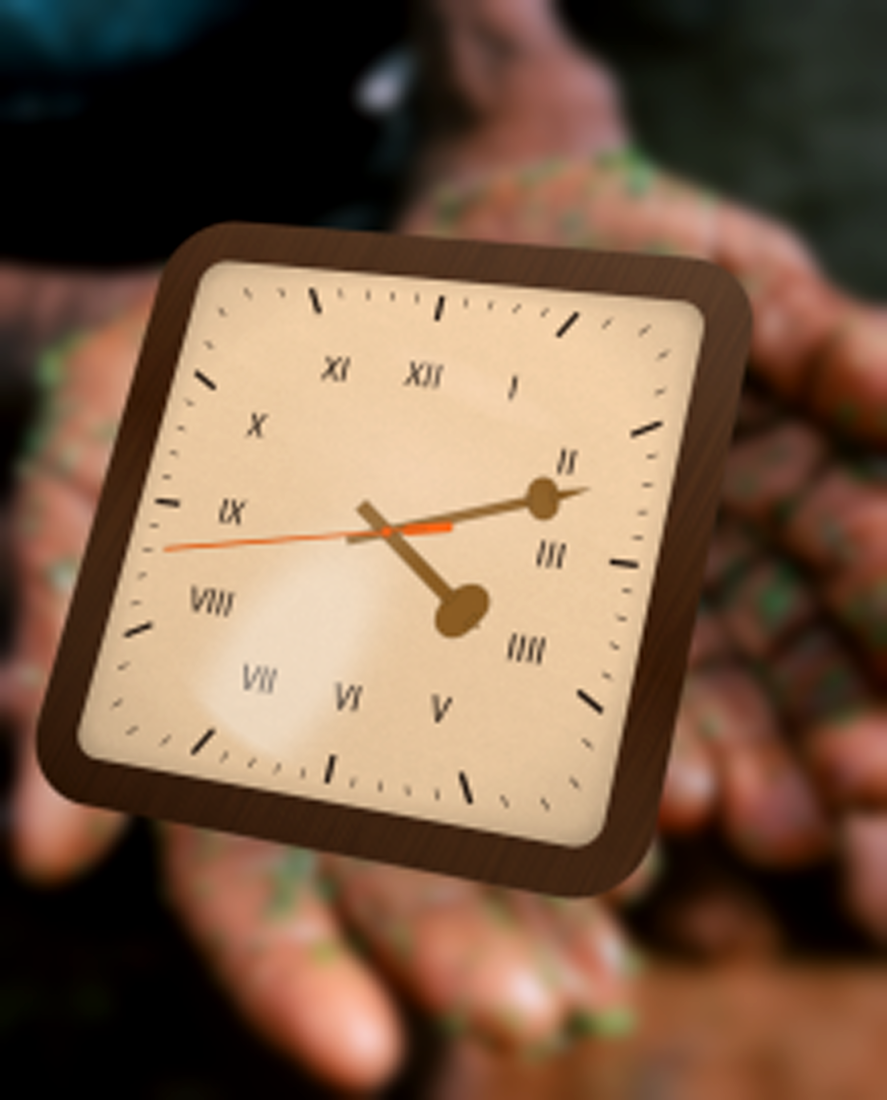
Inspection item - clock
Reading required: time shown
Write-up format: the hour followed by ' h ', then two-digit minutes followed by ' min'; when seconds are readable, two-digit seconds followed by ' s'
4 h 11 min 43 s
